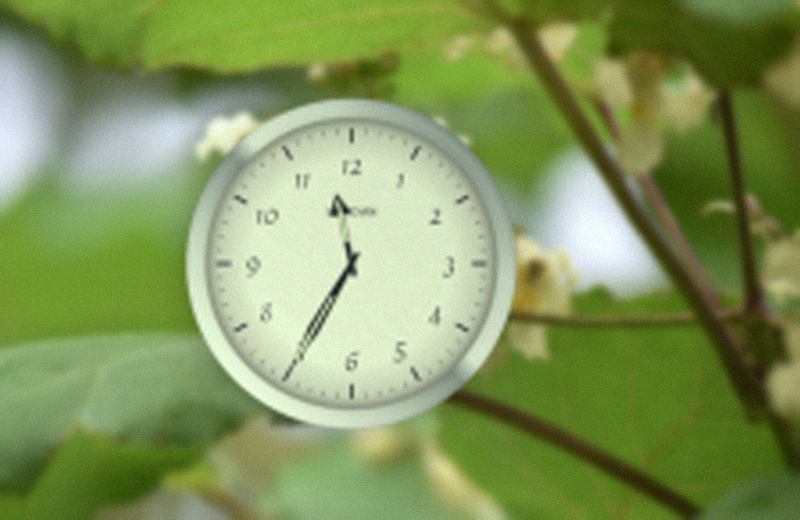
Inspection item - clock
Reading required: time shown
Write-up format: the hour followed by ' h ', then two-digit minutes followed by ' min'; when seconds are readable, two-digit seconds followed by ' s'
11 h 35 min
